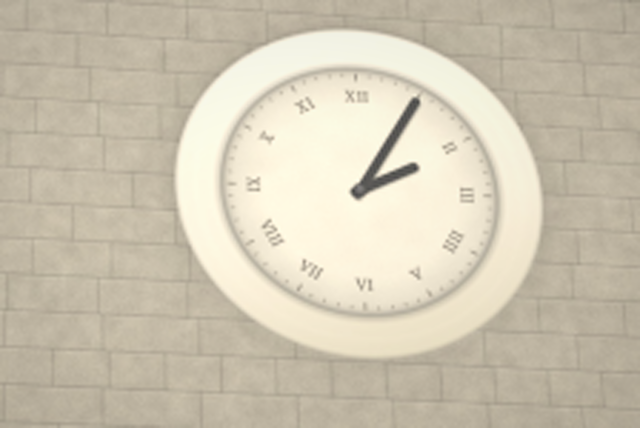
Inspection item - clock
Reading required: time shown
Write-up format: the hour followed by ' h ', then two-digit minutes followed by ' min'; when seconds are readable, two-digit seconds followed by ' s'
2 h 05 min
